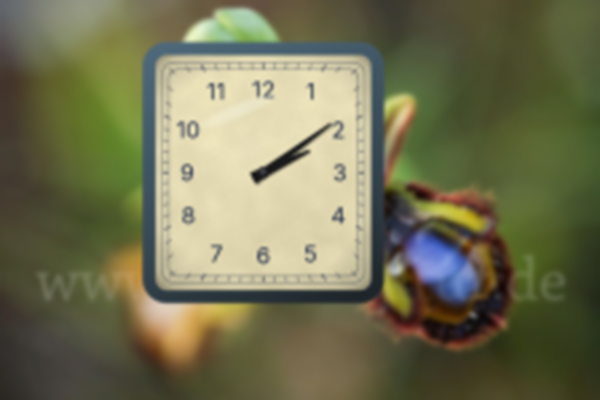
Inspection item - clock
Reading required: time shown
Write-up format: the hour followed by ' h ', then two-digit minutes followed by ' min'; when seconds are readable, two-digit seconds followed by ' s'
2 h 09 min
